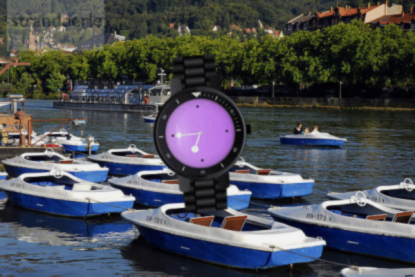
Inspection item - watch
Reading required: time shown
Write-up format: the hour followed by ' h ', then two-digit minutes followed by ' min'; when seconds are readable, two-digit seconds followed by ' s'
6 h 45 min
